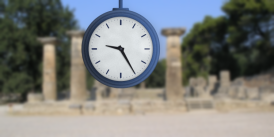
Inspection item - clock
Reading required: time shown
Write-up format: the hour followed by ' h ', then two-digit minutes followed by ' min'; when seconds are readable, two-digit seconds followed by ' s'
9 h 25 min
